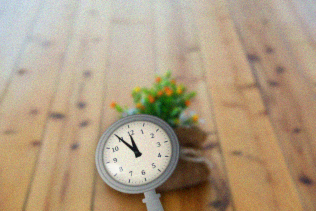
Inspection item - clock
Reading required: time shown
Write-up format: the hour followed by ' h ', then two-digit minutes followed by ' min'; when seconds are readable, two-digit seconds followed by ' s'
11 h 55 min
